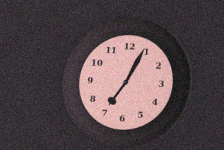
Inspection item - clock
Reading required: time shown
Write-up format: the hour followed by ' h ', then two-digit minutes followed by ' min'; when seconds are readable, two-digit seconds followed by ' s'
7 h 04 min
